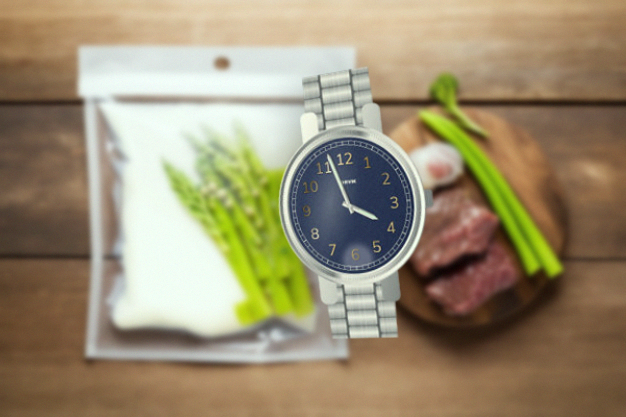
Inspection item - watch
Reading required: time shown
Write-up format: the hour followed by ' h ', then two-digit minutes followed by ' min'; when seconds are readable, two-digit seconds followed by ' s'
3 h 57 min
